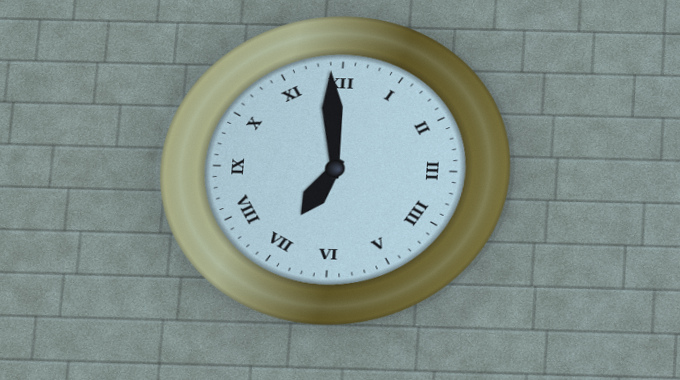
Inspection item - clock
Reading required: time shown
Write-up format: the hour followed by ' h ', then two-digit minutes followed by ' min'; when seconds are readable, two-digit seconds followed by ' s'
6 h 59 min
